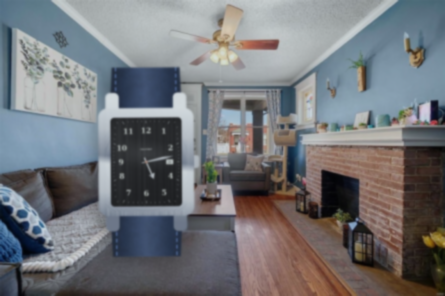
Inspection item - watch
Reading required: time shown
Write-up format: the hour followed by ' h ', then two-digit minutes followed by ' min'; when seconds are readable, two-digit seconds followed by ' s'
5 h 13 min
